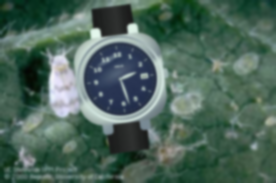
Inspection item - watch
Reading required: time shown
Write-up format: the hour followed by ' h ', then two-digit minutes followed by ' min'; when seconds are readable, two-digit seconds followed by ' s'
2 h 28 min
